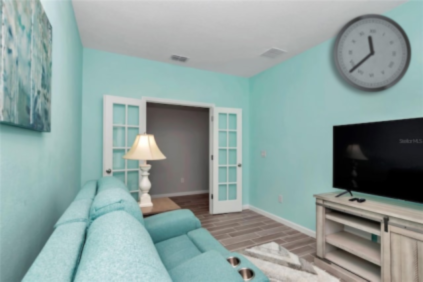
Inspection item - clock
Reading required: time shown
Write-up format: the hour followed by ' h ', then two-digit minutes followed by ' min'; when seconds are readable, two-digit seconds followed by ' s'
11 h 38 min
